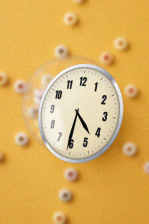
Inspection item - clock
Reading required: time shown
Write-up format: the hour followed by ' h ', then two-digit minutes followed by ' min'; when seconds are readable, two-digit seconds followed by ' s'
4 h 31 min
